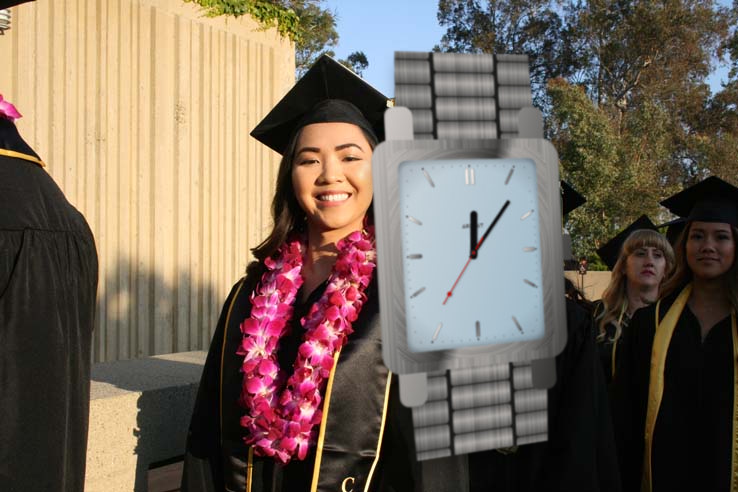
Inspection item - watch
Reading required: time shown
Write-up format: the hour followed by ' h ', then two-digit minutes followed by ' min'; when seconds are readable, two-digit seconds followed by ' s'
12 h 06 min 36 s
